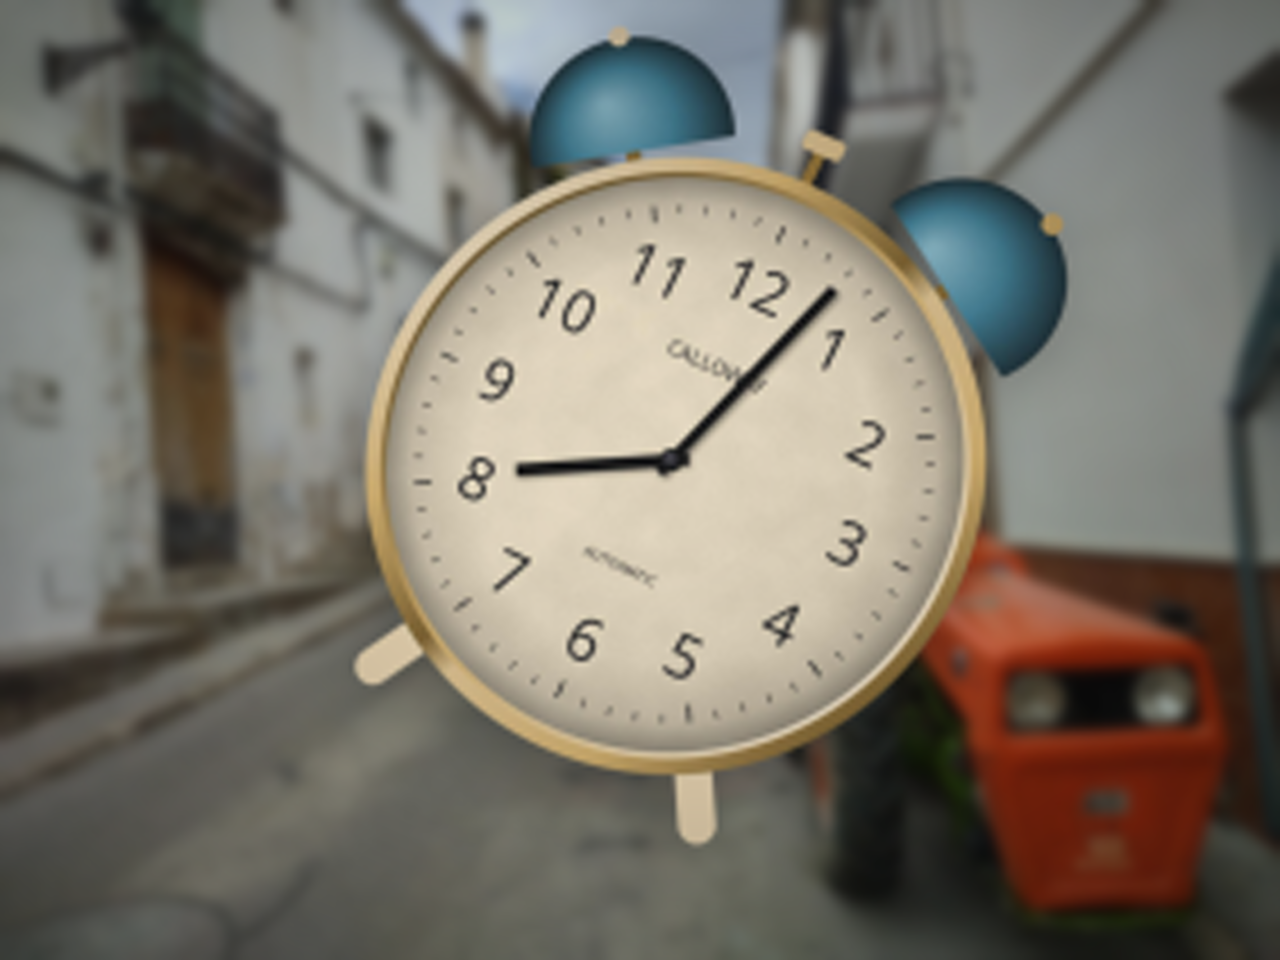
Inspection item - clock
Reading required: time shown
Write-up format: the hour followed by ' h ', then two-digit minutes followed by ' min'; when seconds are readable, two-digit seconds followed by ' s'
8 h 03 min
